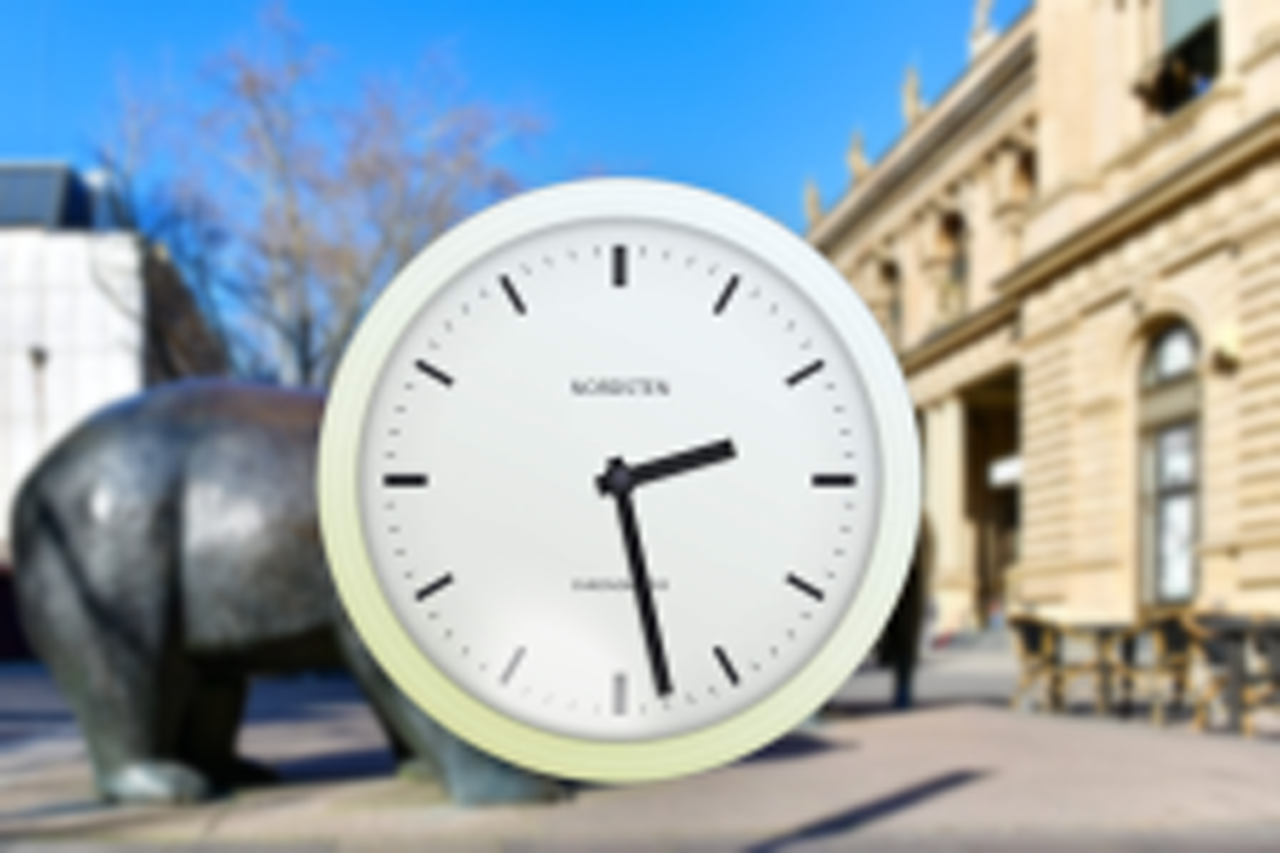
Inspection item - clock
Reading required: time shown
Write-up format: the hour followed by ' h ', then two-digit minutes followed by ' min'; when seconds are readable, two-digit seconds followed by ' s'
2 h 28 min
